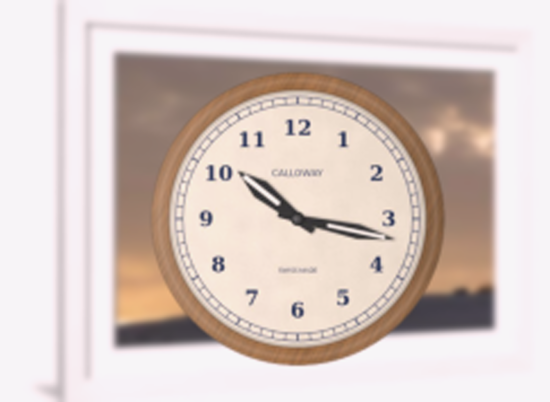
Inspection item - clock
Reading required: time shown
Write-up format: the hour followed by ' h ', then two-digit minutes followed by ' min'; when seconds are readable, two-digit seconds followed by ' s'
10 h 17 min
